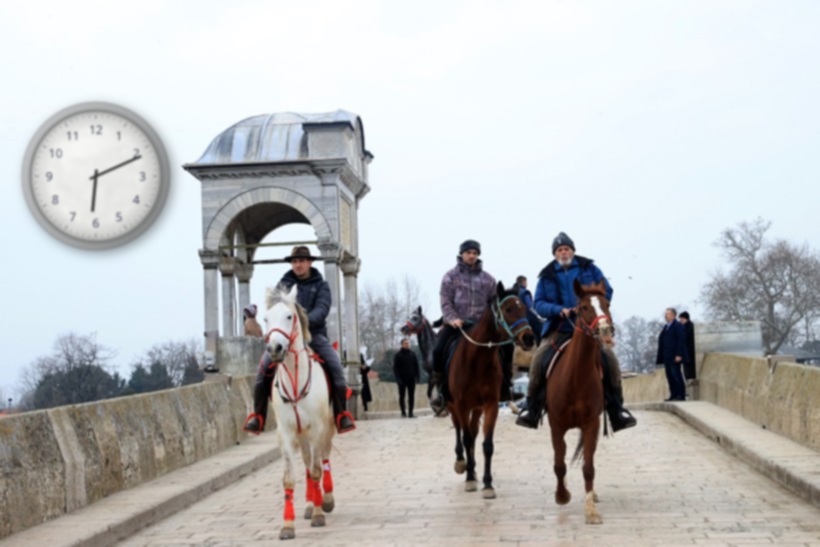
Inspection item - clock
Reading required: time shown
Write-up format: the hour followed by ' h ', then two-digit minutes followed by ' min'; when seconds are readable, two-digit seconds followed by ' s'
6 h 11 min
